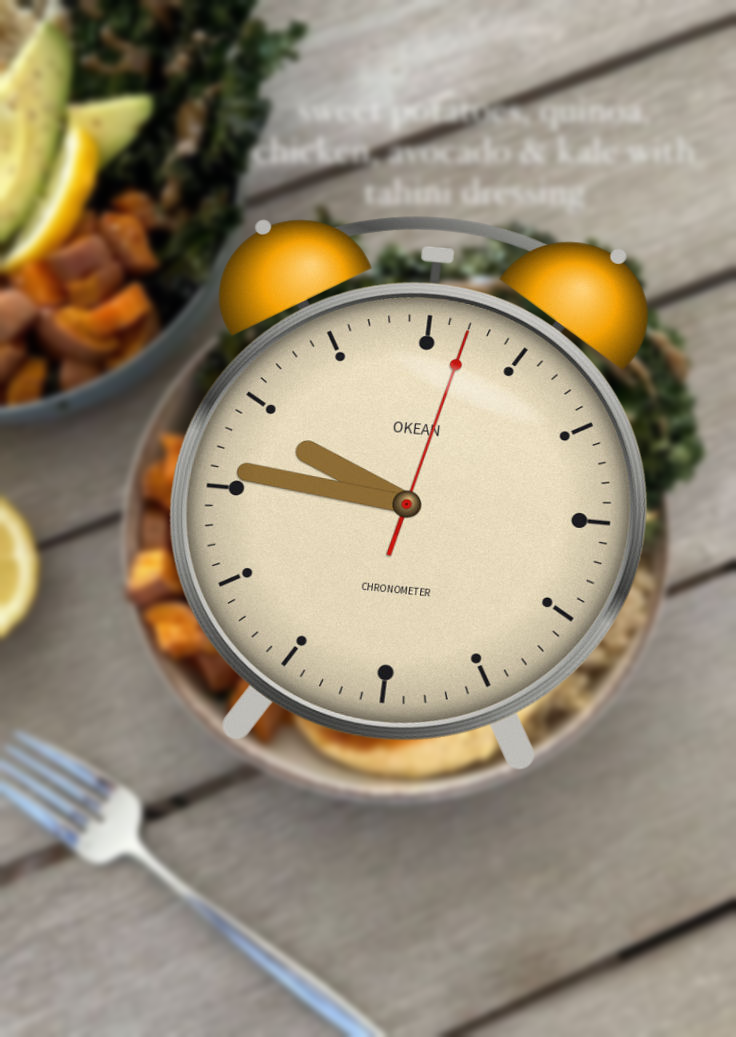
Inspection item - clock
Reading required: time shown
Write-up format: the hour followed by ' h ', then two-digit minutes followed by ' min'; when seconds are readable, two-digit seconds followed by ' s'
9 h 46 min 02 s
